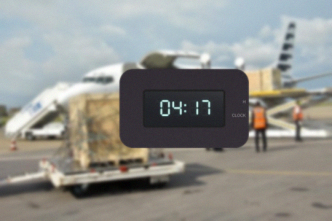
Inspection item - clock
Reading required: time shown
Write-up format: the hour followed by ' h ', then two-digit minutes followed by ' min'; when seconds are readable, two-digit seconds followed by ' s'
4 h 17 min
